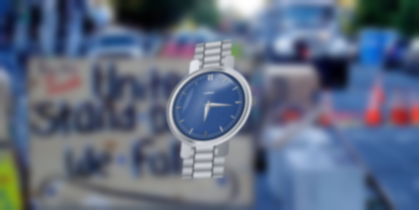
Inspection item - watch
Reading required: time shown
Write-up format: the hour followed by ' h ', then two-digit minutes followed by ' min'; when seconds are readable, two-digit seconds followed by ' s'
6 h 16 min
